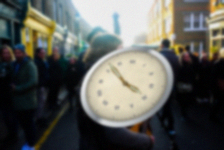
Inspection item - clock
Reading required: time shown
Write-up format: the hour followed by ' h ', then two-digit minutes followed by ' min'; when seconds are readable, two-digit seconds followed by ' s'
3 h 52 min
